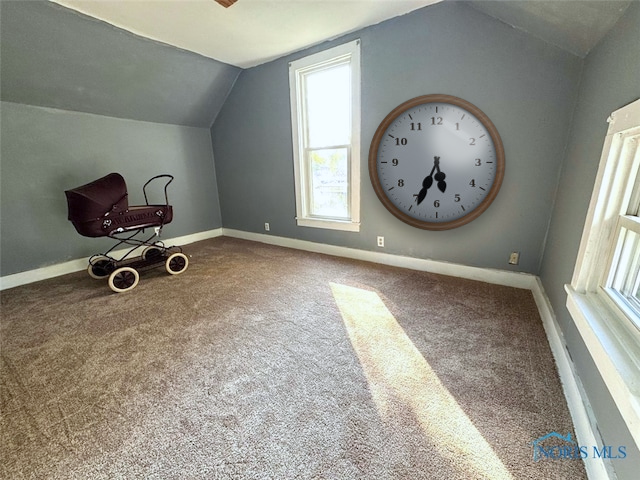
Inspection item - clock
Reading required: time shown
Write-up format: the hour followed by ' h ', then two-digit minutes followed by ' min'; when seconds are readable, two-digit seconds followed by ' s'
5 h 34 min
